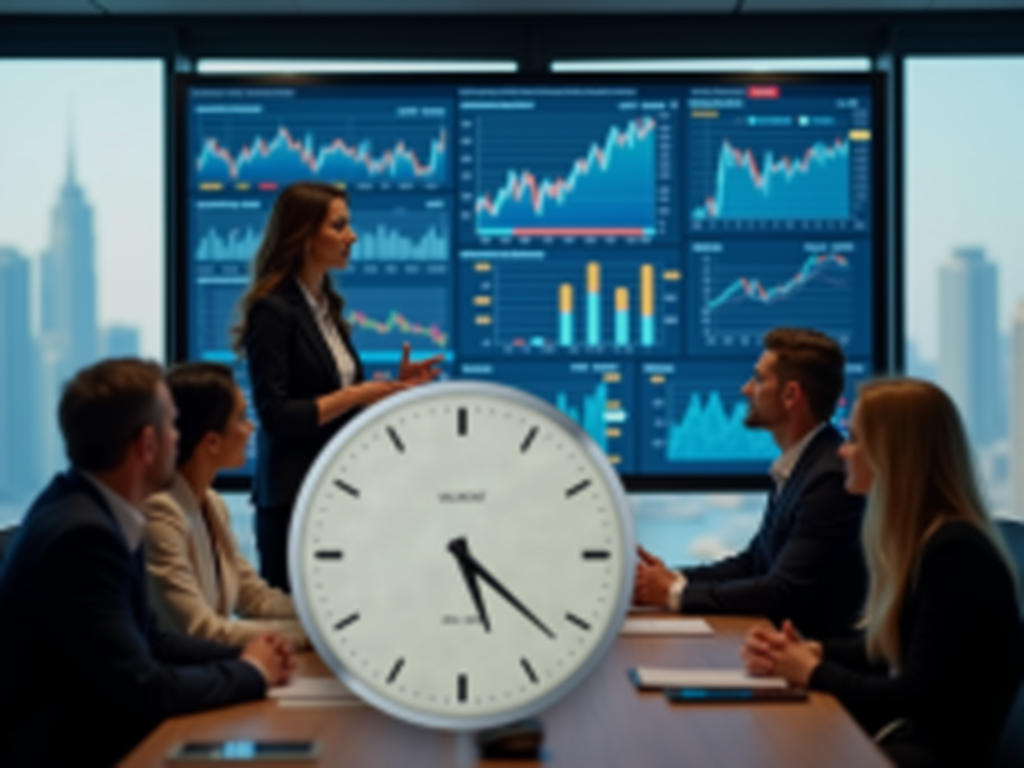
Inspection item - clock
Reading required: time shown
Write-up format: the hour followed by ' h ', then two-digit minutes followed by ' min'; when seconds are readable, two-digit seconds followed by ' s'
5 h 22 min
